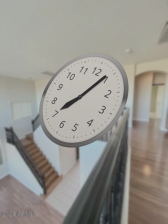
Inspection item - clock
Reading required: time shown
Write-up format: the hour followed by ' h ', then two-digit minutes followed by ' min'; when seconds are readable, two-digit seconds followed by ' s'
7 h 04 min
